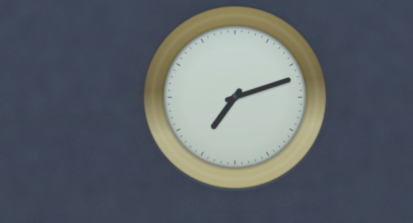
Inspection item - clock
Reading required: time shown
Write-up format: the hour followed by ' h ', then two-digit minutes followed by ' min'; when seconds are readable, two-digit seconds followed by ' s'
7 h 12 min
